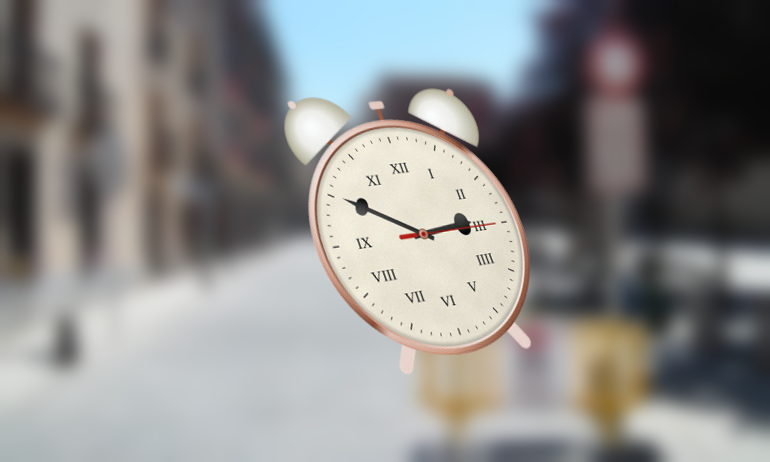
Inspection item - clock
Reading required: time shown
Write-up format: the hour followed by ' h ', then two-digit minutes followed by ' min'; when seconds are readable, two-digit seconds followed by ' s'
2 h 50 min 15 s
